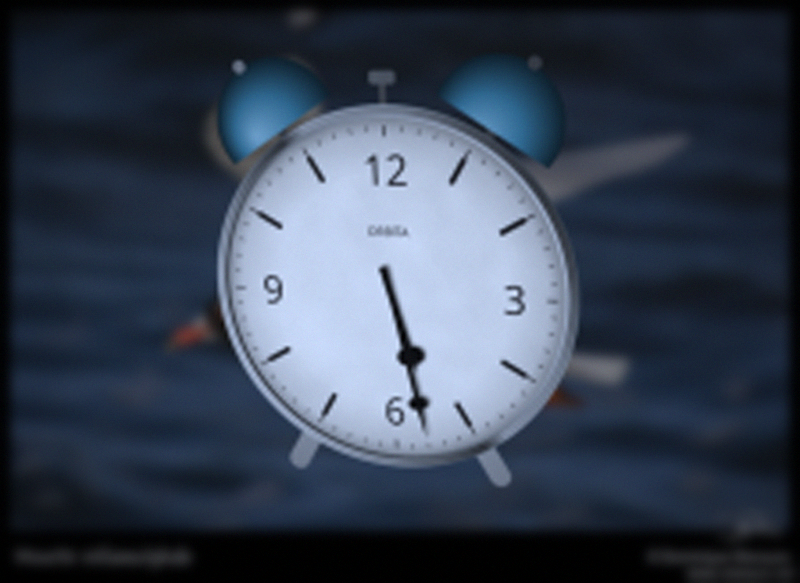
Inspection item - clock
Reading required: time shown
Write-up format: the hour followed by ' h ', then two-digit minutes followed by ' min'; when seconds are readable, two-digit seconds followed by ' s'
5 h 28 min
